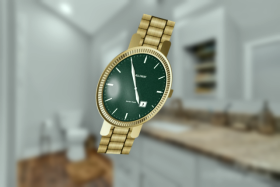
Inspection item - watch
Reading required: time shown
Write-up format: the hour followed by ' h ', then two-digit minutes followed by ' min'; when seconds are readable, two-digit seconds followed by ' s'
4 h 55 min
